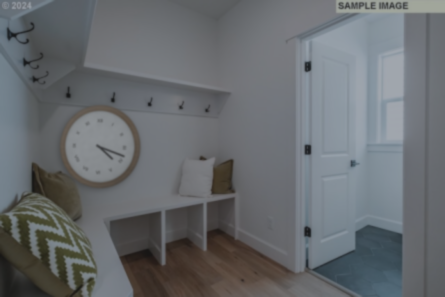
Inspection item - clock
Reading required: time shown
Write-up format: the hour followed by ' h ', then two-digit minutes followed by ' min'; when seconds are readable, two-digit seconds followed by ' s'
4 h 18 min
